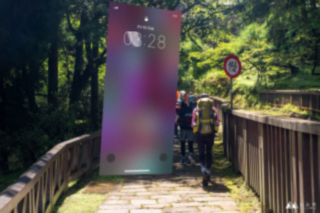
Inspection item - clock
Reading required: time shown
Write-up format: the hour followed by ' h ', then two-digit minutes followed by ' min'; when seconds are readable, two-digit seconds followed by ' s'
3 h 28 min
